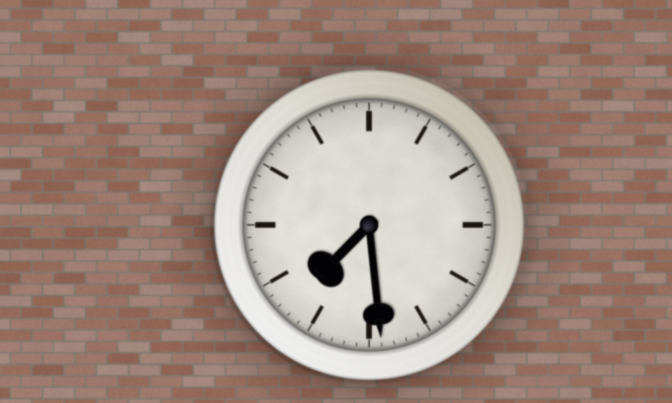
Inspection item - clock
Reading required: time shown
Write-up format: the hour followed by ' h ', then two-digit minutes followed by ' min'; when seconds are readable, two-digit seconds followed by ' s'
7 h 29 min
